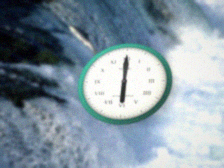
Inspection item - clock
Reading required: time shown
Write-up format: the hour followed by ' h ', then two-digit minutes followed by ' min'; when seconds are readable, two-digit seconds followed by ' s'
6 h 00 min
